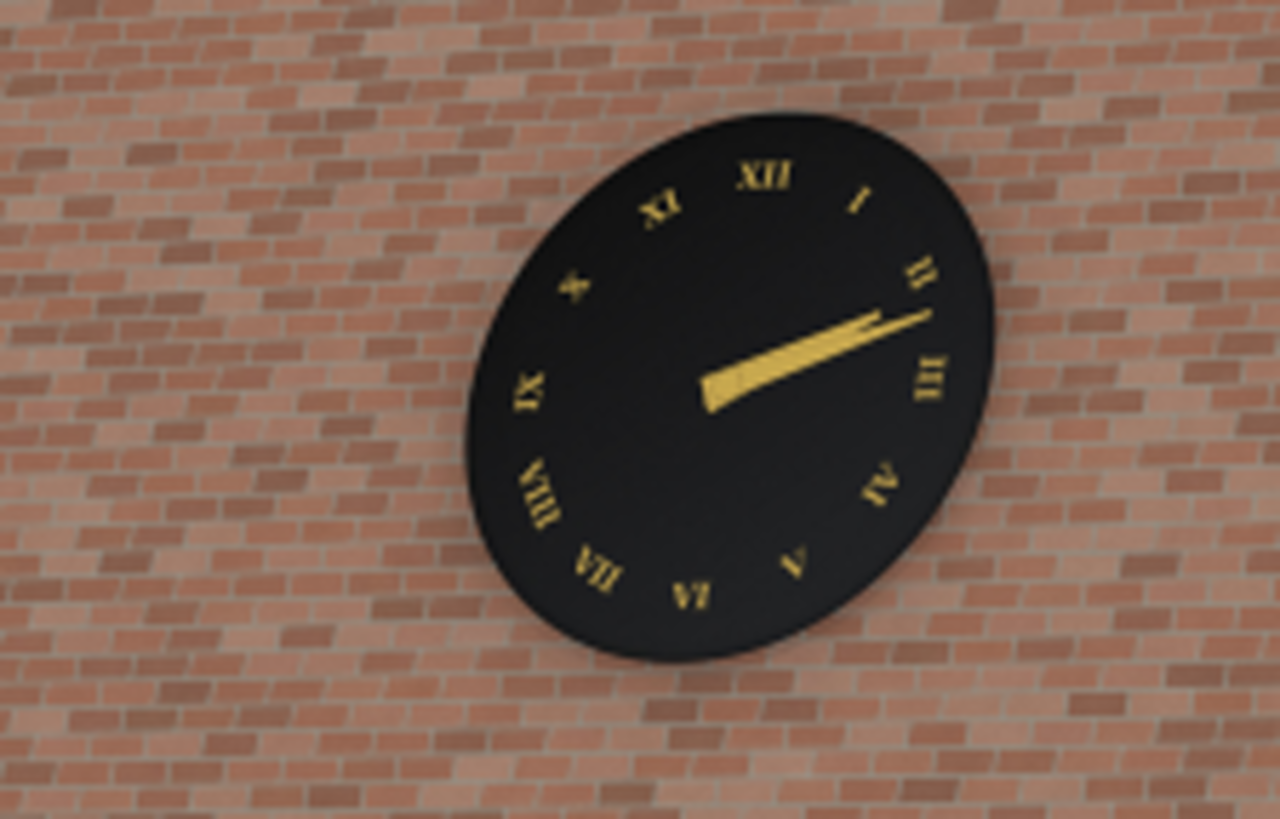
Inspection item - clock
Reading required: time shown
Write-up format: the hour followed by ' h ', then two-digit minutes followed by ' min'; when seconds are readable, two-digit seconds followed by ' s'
2 h 12 min
